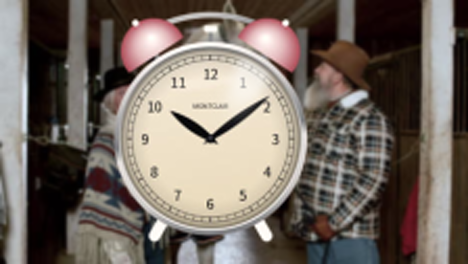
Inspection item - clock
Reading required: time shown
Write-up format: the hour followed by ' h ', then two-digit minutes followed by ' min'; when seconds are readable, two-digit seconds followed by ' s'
10 h 09 min
